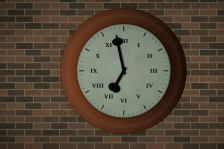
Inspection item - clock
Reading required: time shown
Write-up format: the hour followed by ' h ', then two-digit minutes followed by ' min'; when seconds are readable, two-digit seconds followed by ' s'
6 h 58 min
